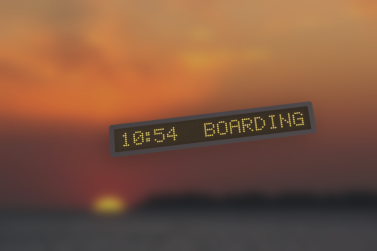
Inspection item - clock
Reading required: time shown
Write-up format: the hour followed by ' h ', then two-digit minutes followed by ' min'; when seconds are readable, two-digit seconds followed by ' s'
10 h 54 min
